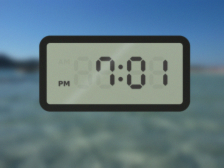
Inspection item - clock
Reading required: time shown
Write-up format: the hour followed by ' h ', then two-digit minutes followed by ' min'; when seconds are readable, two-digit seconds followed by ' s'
7 h 01 min
